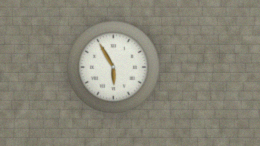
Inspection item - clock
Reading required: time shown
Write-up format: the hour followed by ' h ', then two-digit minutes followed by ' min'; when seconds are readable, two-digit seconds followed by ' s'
5 h 55 min
